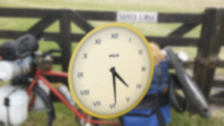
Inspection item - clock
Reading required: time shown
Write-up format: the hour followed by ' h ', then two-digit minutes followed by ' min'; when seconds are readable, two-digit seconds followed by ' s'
4 h 29 min
